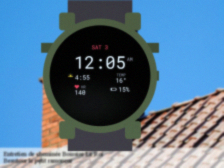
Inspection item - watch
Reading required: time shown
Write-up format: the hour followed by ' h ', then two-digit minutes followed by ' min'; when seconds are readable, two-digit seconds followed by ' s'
12 h 05 min
